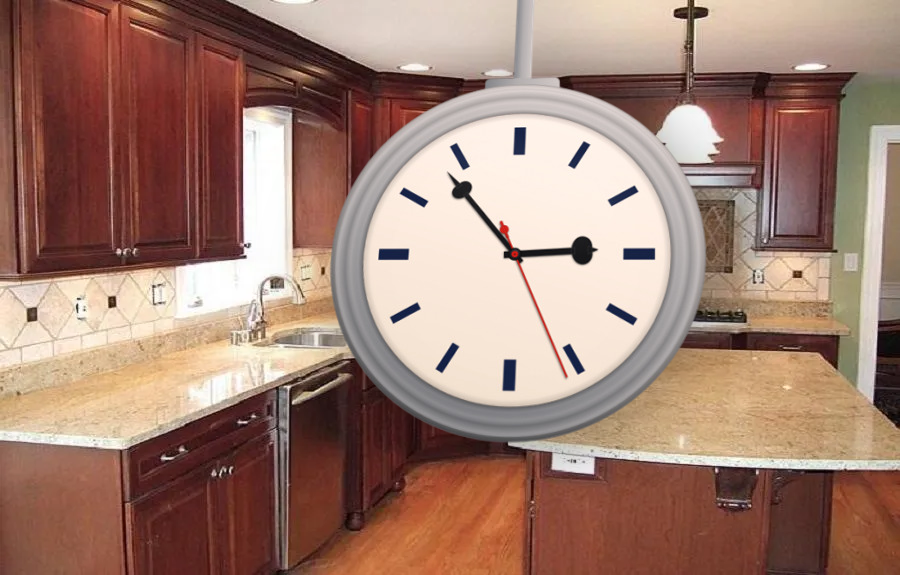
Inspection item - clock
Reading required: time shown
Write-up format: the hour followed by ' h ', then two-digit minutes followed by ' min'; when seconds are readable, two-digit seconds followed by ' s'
2 h 53 min 26 s
